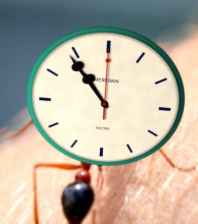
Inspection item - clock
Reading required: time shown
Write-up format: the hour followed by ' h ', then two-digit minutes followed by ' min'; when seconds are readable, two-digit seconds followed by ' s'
10 h 54 min 00 s
